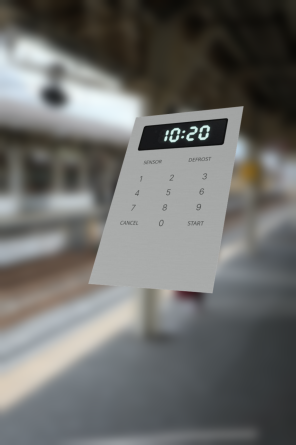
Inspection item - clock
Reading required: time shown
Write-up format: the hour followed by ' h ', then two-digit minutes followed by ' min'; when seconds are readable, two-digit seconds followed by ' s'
10 h 20 min
